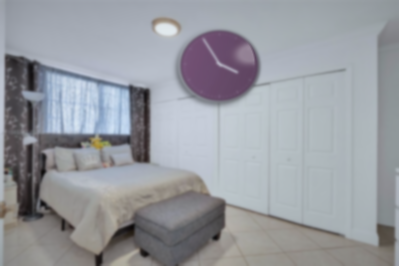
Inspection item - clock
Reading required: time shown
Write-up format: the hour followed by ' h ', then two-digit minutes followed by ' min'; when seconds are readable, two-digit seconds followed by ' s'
3 h 55 min
